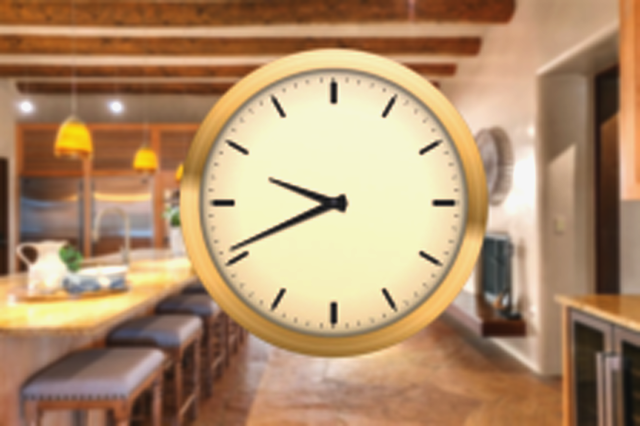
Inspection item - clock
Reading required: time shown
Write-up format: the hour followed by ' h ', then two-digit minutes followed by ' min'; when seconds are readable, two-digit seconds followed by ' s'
9 h 41 min
